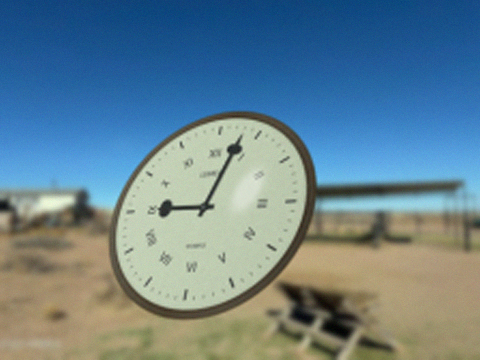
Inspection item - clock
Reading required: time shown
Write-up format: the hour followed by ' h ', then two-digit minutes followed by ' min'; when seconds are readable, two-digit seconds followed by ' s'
9 h 03 min
